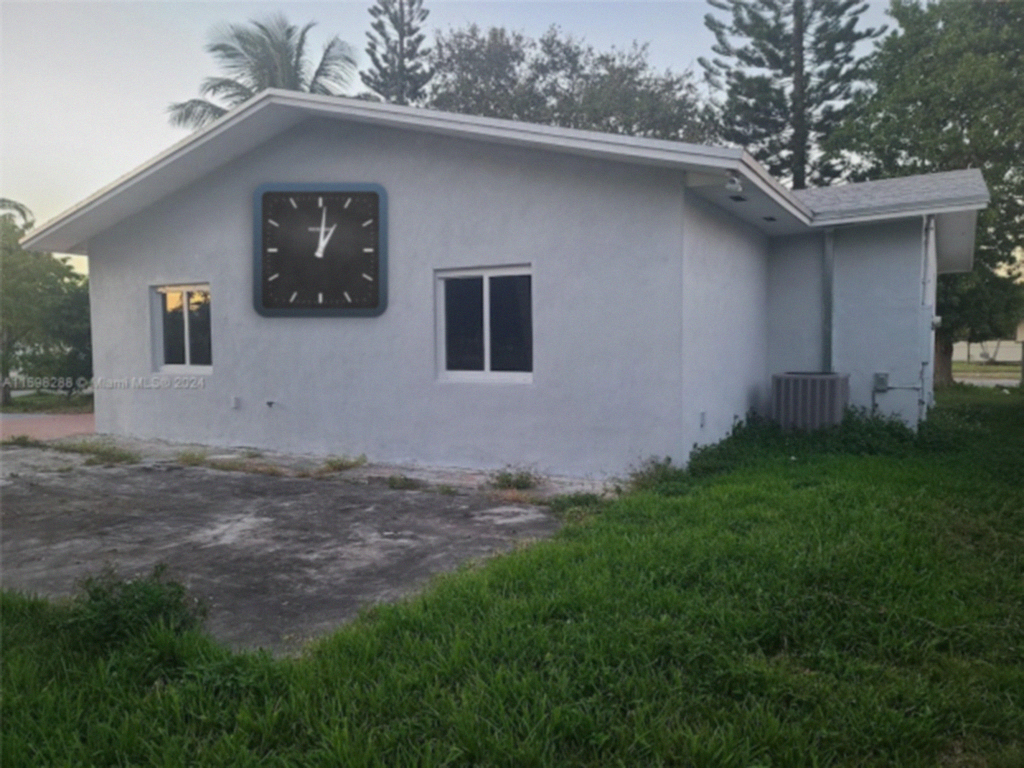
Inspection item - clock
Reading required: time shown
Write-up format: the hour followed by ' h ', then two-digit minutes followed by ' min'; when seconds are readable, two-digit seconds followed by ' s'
1 h 01 min
